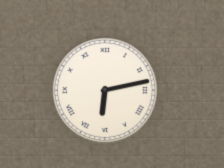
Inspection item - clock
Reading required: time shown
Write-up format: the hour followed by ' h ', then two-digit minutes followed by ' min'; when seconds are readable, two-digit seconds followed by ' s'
6 h 13 min
